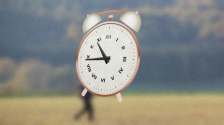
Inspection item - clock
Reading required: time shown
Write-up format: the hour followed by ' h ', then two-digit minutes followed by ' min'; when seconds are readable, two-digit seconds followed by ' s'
10 h 44 min
